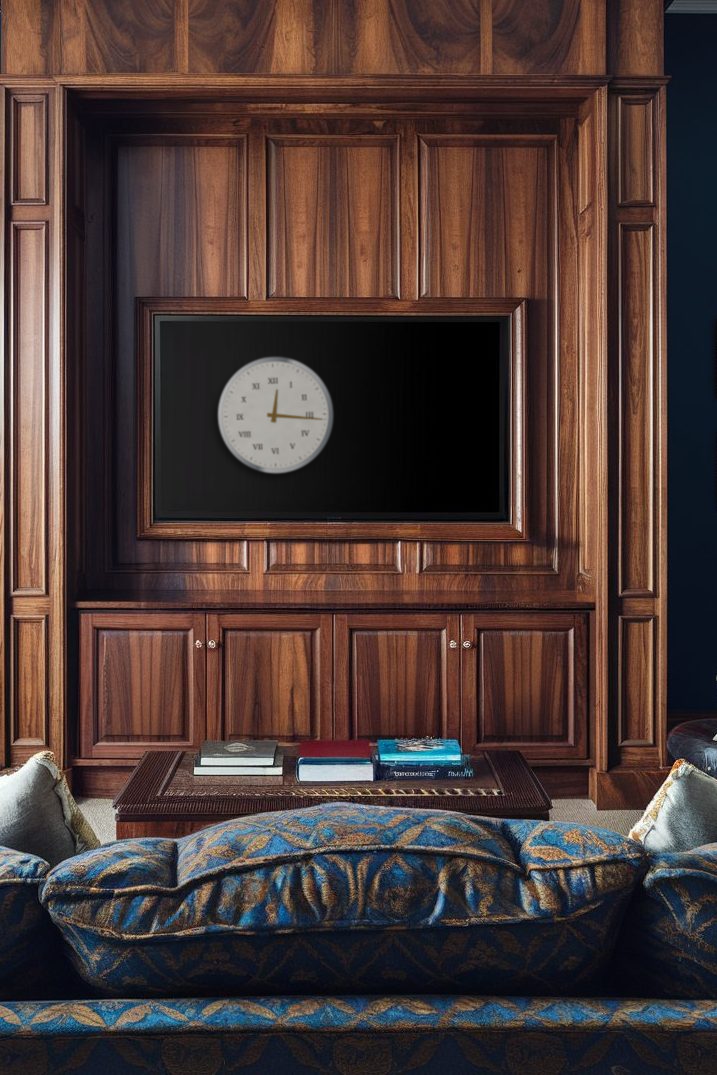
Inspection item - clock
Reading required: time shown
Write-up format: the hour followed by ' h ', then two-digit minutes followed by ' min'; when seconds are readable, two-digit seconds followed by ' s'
12 h 16 min
